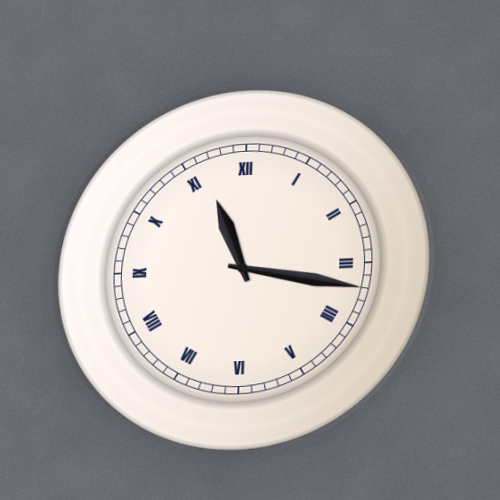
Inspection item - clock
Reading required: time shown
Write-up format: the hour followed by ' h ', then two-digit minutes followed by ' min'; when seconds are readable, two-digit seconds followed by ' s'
11 h 17 min
